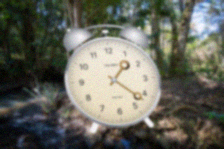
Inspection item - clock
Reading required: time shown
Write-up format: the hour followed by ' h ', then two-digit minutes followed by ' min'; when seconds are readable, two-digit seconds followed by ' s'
1 h 22 min
